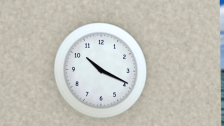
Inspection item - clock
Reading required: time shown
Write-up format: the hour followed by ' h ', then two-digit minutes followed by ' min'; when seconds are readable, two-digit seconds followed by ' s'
10 h 19 min
